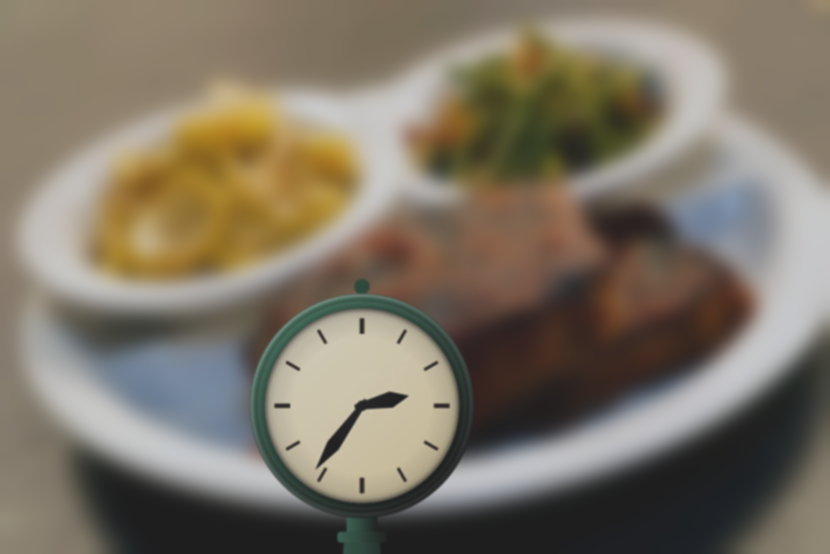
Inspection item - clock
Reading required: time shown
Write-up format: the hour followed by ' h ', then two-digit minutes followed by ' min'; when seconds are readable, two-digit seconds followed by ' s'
2 h 36 min
